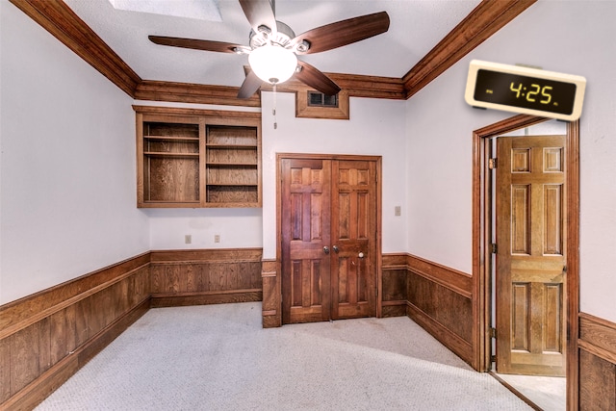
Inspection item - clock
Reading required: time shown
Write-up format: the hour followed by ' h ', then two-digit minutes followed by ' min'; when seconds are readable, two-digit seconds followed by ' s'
4 h 25 min
